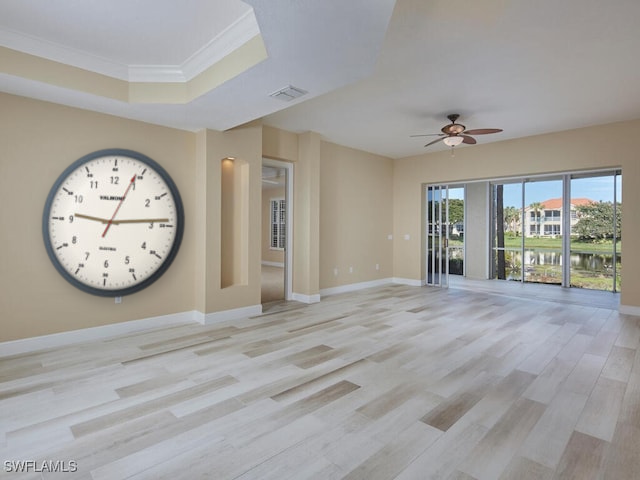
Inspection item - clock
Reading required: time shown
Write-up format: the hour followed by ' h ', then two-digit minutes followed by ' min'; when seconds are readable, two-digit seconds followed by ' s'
9 h 14 min 04 s
